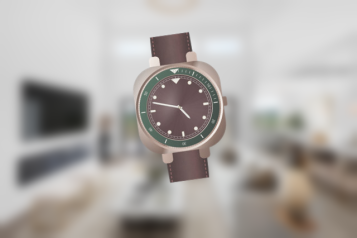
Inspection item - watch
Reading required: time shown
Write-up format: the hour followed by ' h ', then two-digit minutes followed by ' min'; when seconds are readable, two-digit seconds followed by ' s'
4 h 48 min
